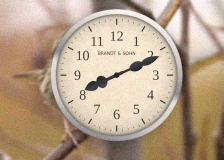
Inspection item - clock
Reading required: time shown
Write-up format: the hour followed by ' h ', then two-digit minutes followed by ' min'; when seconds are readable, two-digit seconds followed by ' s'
8 h 11 min
